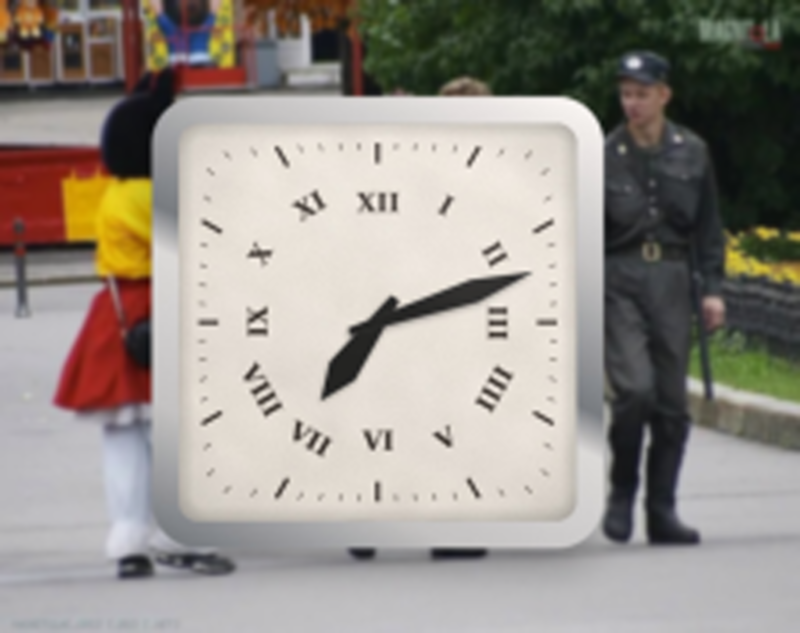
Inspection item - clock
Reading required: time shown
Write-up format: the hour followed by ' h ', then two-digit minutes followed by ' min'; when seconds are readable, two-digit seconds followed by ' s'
7 h 12 min
